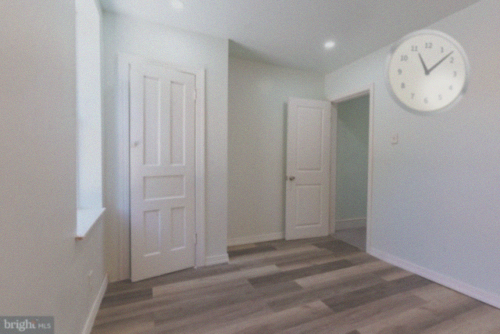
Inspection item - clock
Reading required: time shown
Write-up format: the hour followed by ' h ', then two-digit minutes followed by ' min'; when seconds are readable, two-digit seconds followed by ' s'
11 h 08 min
